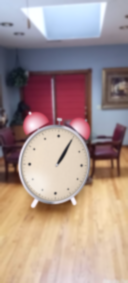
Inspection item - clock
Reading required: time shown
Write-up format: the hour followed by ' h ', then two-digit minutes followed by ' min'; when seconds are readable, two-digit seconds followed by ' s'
1 h 05 min
